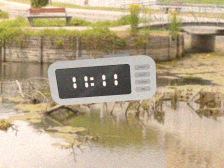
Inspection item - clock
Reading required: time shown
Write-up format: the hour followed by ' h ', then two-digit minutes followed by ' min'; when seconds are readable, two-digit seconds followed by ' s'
11 h 11 min
